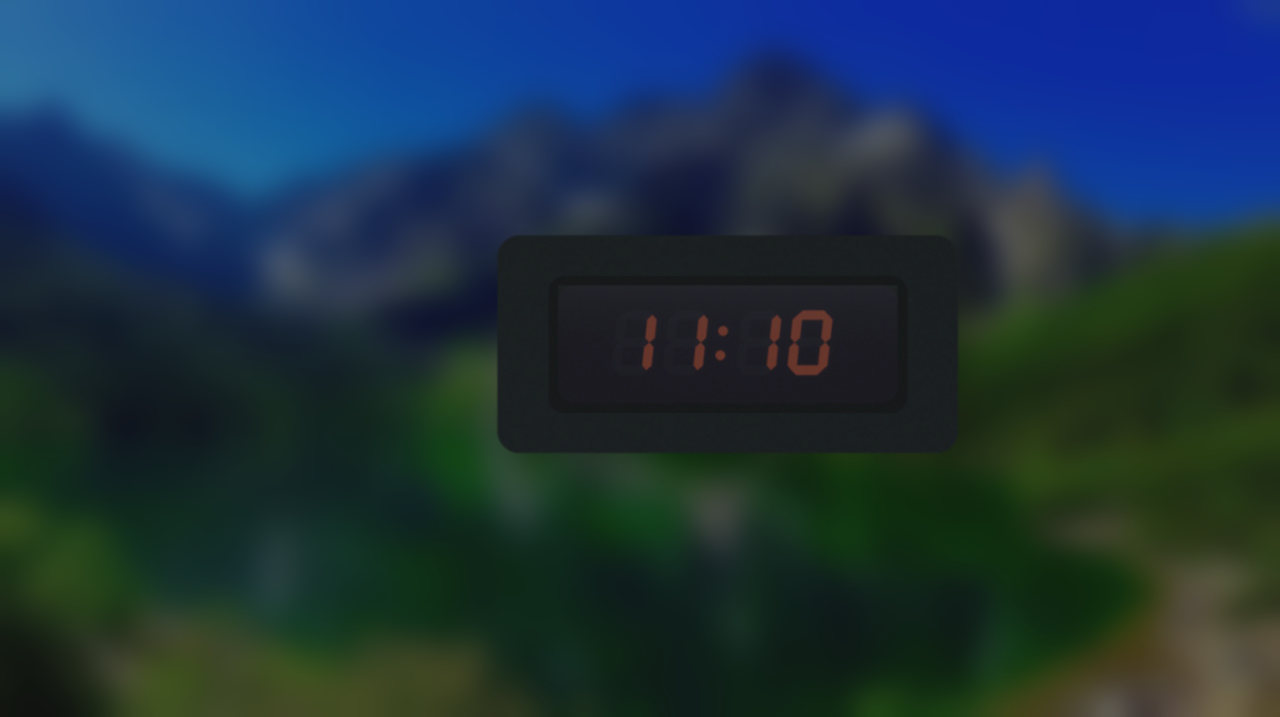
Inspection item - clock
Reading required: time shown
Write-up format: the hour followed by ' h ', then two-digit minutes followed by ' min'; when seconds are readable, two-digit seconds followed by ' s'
11 h 10 min
